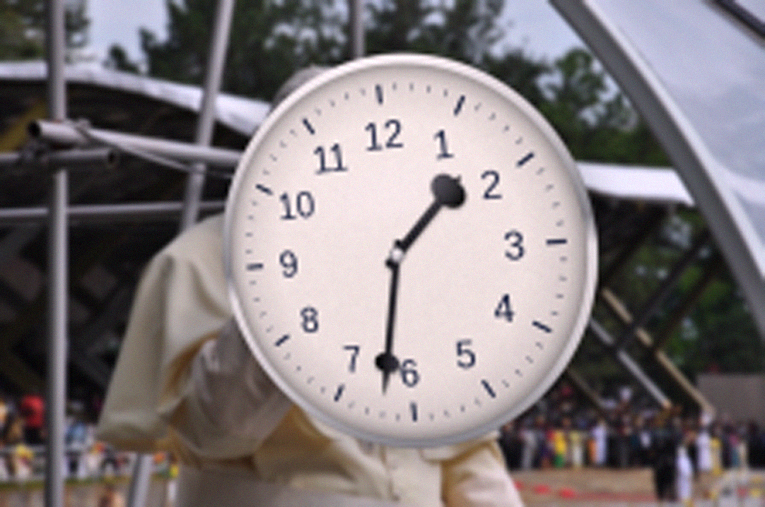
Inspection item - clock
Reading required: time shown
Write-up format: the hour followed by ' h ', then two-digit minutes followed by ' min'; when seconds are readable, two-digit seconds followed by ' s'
1 h 32 min
